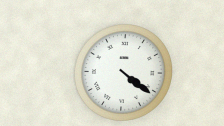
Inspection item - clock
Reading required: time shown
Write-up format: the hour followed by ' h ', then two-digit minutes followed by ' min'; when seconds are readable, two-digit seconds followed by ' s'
4 h 21 min
